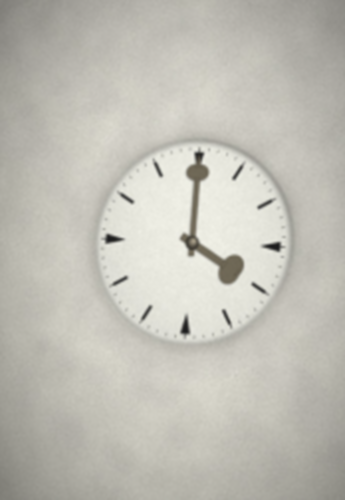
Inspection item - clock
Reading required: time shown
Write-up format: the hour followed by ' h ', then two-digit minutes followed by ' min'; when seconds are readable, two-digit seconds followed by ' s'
4 h 00 min
